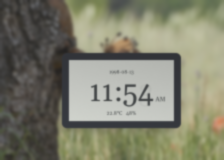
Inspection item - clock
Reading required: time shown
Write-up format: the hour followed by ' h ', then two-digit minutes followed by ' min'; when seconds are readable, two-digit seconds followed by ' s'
11 h 54 min
